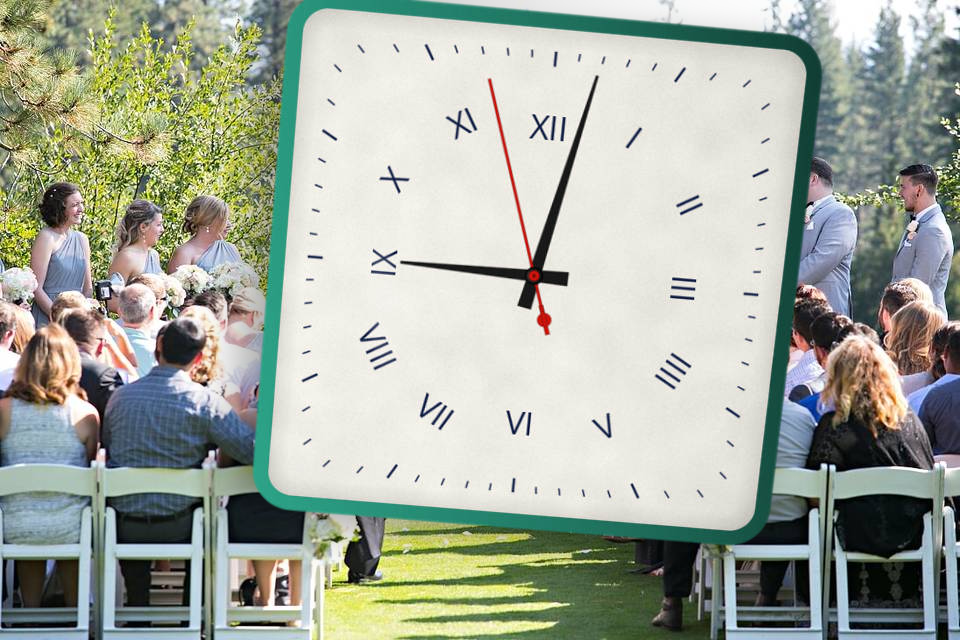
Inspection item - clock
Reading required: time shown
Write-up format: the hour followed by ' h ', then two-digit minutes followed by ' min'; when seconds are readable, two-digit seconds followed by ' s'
9 h 01 min 57 s
